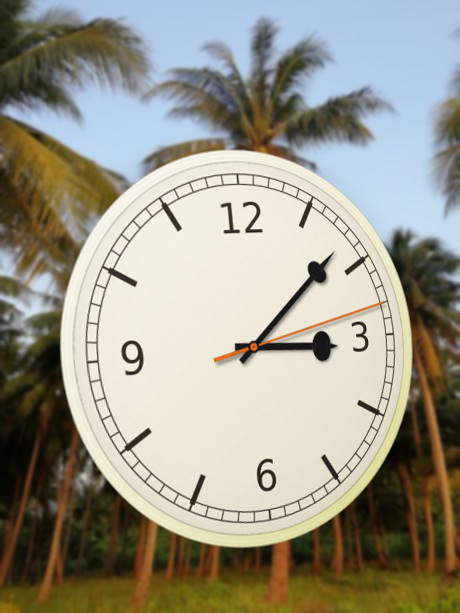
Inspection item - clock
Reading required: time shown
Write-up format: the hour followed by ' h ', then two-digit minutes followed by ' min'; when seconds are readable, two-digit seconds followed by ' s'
3 h 08 min 13 s
